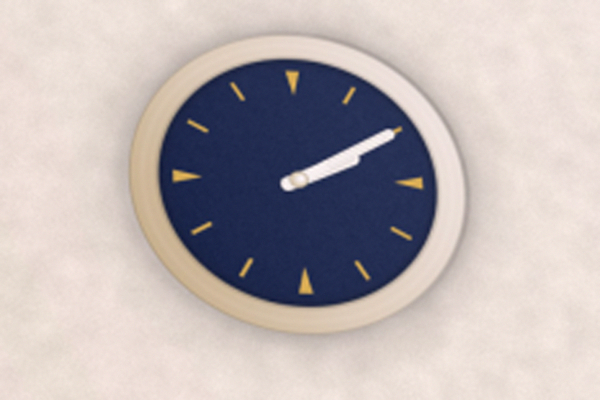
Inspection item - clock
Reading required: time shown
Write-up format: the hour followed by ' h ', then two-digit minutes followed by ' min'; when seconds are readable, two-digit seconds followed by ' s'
2 h 10 min
